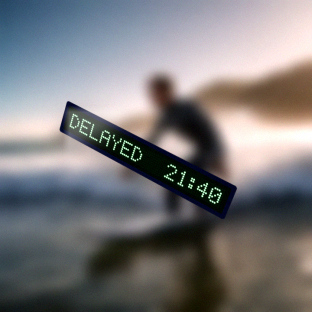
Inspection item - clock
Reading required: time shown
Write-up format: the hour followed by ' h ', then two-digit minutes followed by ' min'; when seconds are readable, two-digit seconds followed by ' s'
21 h 40 min
